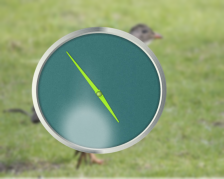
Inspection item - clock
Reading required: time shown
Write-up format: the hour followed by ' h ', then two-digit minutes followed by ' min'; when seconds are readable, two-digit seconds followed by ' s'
4 h 54 min
